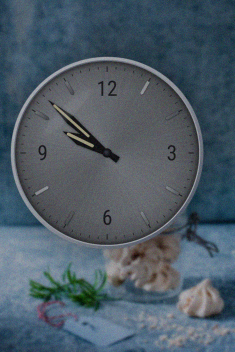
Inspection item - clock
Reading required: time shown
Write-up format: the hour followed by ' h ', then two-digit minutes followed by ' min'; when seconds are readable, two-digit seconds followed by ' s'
9 h 52 min
